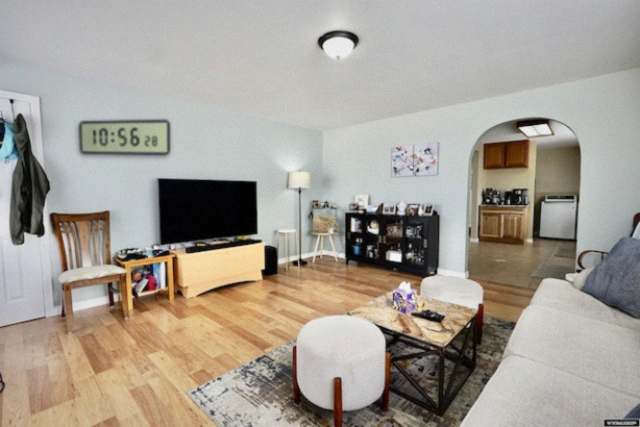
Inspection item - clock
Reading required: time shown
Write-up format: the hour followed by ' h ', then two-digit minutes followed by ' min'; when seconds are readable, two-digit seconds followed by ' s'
10 h 56 min
